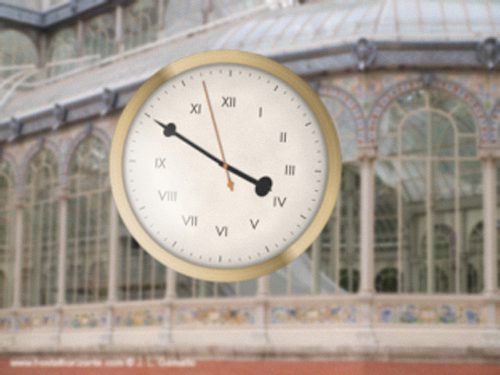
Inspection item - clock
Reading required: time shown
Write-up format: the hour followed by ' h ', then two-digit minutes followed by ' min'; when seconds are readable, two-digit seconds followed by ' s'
3 h 49 min 57 s
